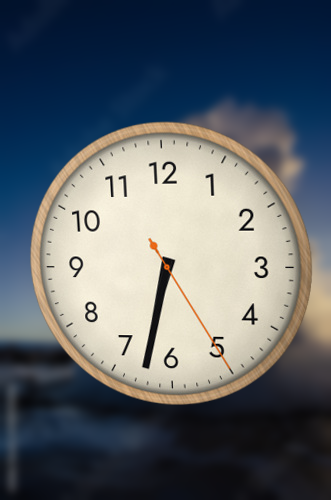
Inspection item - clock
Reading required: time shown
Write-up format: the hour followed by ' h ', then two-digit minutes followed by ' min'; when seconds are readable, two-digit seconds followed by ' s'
6 h 32 min 25 s
